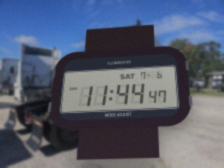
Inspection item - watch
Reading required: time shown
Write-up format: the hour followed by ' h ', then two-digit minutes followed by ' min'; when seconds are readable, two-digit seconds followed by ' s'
11 h 44 min 47 s
